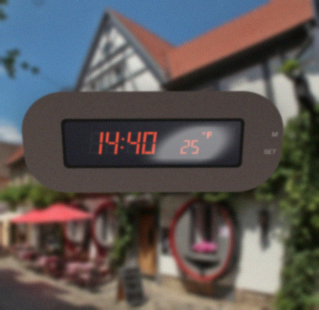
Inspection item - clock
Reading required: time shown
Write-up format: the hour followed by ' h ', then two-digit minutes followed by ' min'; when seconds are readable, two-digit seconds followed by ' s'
14 h 40 min
